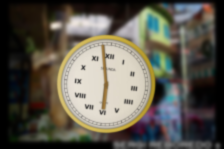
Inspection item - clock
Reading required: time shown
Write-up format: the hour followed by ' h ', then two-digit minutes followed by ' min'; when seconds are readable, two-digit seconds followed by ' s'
5 h 58 min
